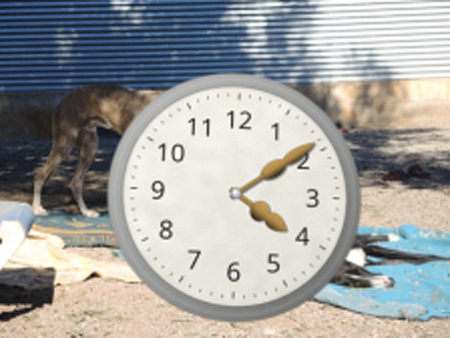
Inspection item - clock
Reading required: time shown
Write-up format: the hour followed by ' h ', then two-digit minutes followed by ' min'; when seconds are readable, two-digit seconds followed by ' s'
4 h 09 min
